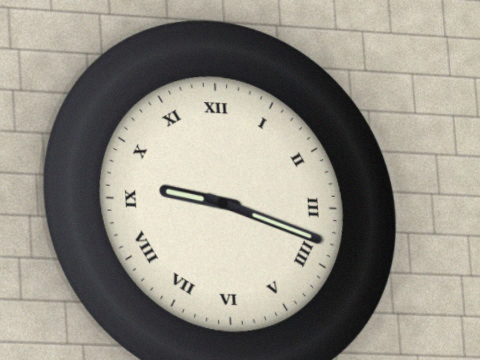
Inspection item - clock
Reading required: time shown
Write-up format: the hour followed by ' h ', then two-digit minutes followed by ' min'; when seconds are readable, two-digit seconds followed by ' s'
9 h 18 min
